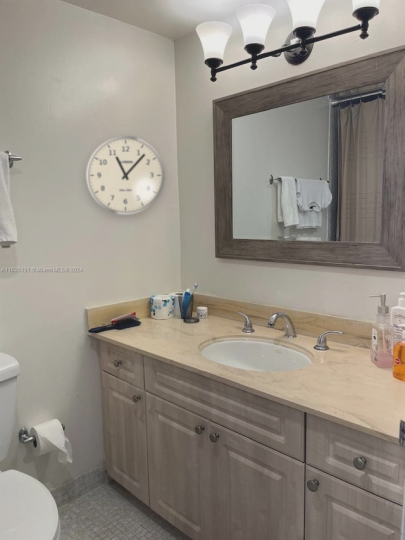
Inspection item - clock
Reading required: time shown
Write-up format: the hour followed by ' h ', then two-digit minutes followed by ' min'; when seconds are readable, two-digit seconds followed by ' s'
11 h 07 min
